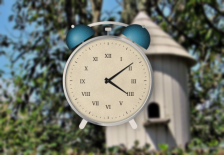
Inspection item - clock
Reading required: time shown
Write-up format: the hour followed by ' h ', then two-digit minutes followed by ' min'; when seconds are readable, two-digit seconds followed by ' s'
4 h 09 min
